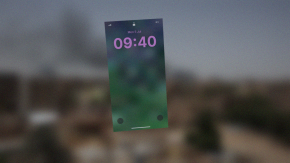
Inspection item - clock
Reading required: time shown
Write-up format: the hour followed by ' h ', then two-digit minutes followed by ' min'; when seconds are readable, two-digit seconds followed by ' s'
9 h 40 min
